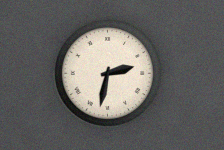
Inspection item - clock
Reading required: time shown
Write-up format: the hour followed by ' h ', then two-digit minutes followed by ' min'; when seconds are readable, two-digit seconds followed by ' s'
2 h 32 min
